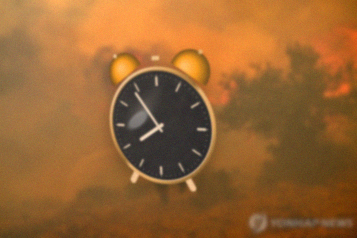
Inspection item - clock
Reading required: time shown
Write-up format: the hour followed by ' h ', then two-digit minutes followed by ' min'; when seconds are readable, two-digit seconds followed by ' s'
7 h 54 min
